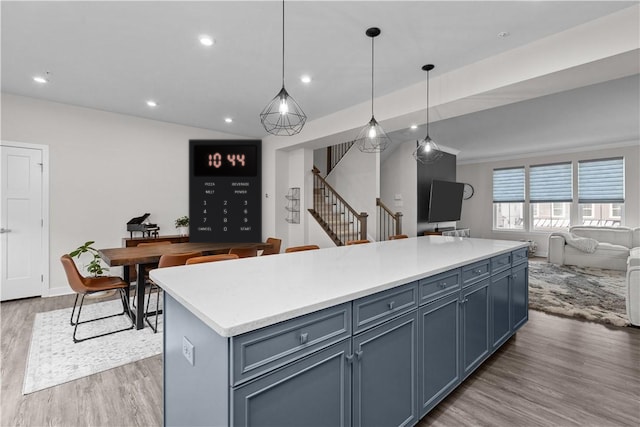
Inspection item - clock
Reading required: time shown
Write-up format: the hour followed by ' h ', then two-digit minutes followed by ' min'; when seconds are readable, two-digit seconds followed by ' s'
10 h 44 min
